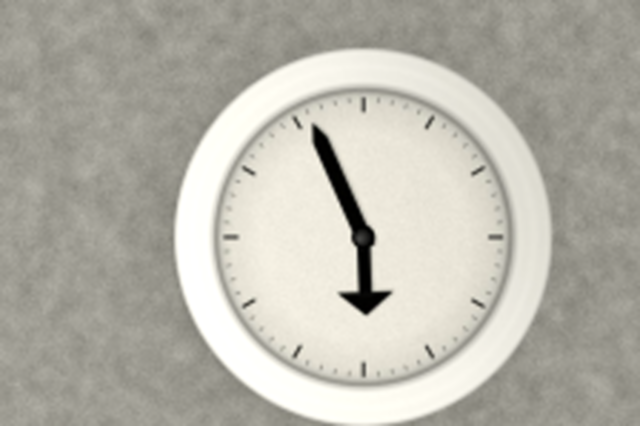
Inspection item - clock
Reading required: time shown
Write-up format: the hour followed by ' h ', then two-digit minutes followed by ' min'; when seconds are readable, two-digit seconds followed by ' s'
5 h 56 min
